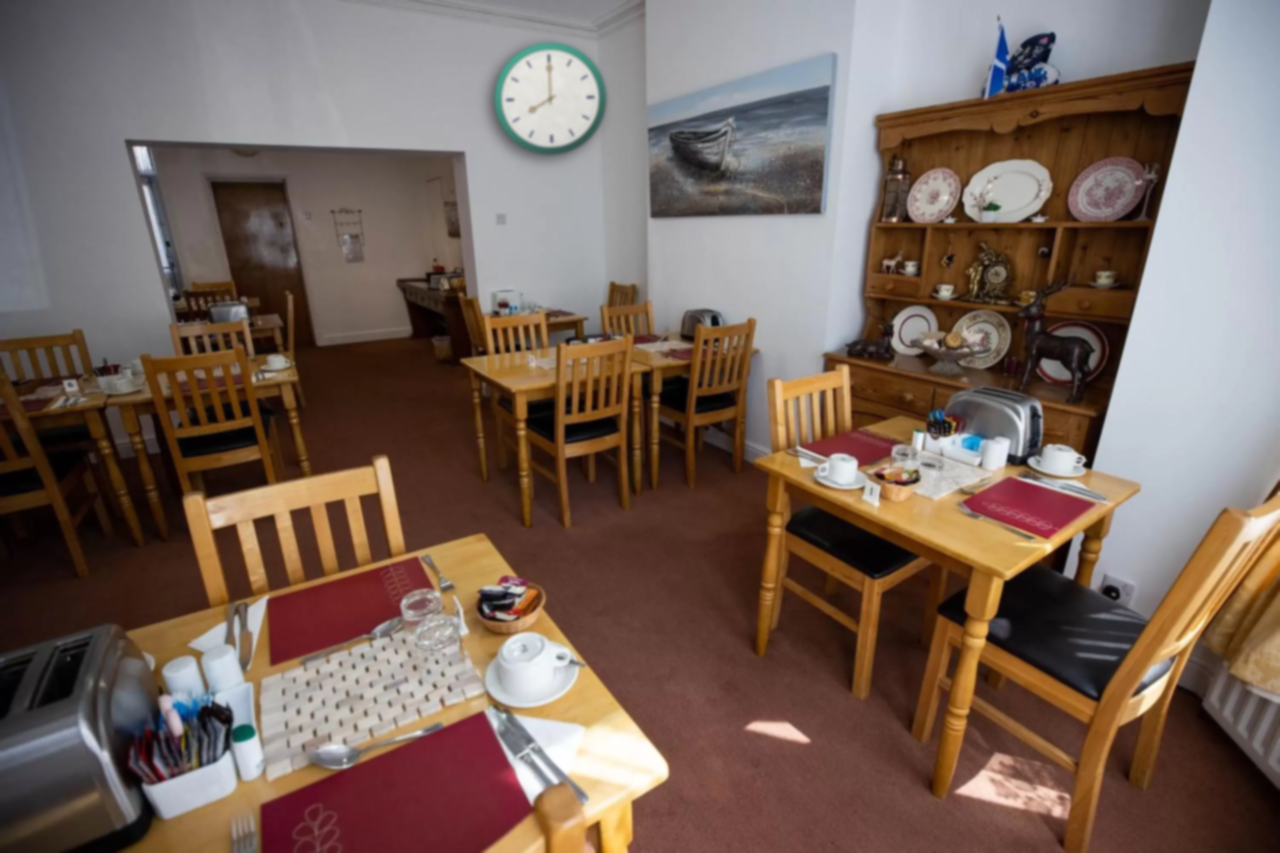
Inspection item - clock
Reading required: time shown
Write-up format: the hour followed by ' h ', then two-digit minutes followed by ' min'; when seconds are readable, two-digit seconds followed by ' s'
8 h 00 min
